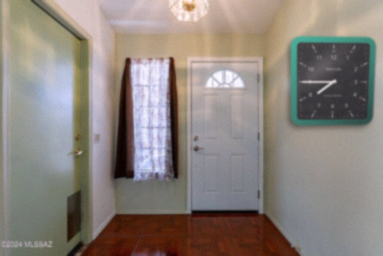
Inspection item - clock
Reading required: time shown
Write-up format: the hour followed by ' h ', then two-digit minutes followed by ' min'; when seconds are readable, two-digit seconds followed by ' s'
7 h 45 min
